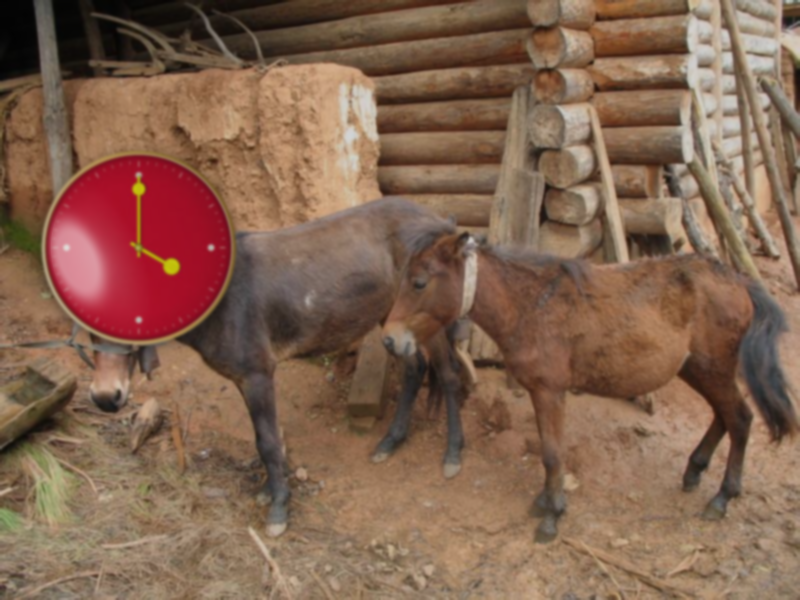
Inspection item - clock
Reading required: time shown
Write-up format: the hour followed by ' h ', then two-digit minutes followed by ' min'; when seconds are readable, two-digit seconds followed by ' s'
4 h 00 min
